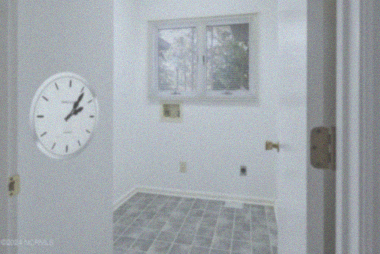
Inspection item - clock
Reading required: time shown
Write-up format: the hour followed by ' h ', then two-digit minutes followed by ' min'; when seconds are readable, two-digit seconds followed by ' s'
2 h 06 min
